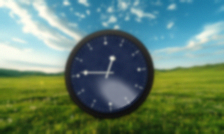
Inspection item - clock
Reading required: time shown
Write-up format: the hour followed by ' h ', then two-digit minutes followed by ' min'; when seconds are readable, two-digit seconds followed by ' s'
12 h 46 min
